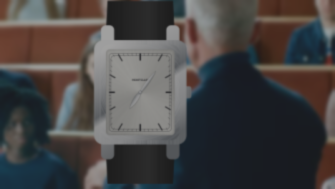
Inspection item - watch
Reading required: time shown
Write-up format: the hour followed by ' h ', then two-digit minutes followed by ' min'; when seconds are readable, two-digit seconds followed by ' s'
7 h 06 min
